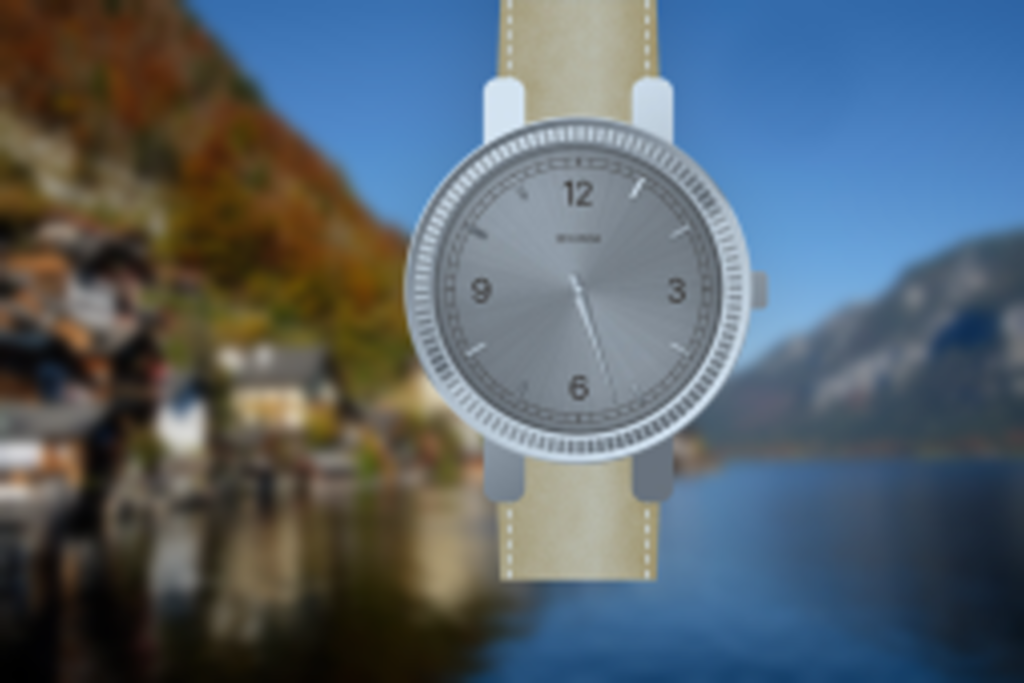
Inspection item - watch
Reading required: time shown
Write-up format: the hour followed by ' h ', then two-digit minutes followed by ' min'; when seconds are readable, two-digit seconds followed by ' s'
5 h 27 min
